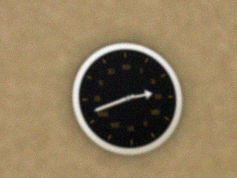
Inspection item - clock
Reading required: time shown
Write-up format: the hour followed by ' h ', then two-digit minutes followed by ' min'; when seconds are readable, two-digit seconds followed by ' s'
2 h 42 min
